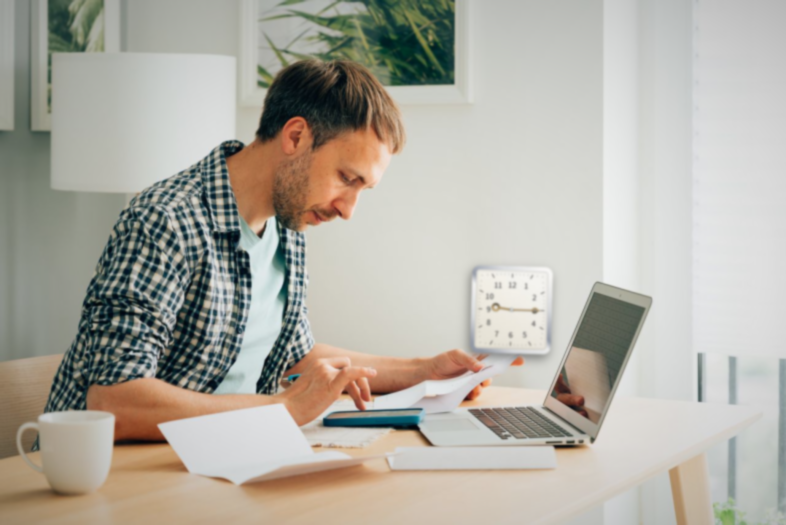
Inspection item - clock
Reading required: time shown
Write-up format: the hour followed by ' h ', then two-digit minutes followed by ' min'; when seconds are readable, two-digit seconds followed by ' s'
9 h 15 min
